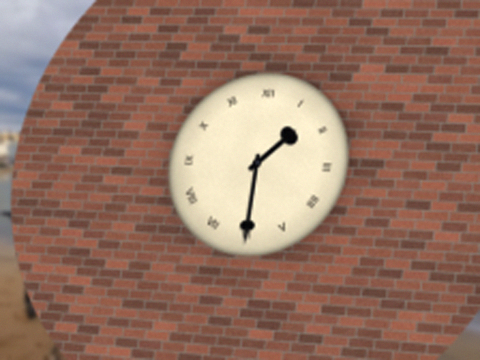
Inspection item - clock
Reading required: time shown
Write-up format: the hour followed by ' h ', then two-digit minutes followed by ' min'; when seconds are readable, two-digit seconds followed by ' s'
1 h 30 min
